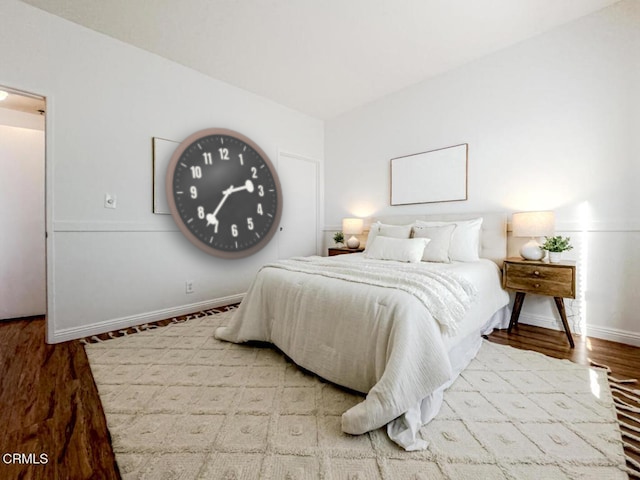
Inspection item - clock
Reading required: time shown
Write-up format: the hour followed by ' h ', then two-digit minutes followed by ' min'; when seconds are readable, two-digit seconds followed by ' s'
2 h 37 min
